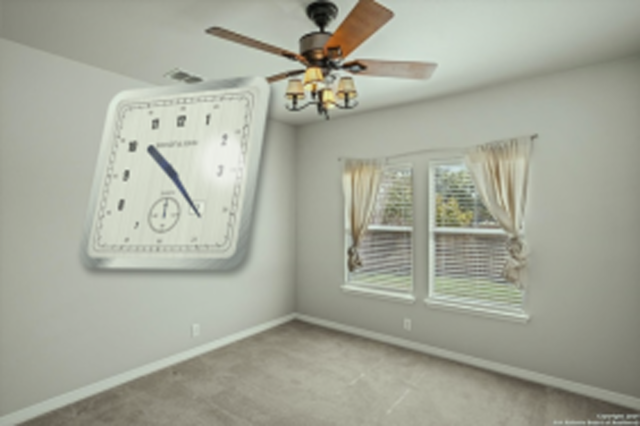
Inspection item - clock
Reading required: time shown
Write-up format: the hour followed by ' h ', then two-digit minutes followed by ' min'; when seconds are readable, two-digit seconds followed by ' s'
10 h 23 min
